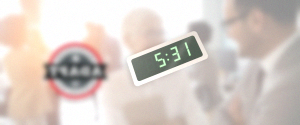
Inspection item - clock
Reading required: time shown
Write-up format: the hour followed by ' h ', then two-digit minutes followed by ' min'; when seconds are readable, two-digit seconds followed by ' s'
5 h 31 min
